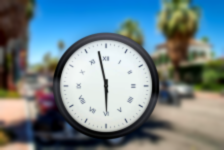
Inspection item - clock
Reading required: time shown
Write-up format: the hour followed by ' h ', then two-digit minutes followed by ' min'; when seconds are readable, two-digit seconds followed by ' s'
5 h 58 min
